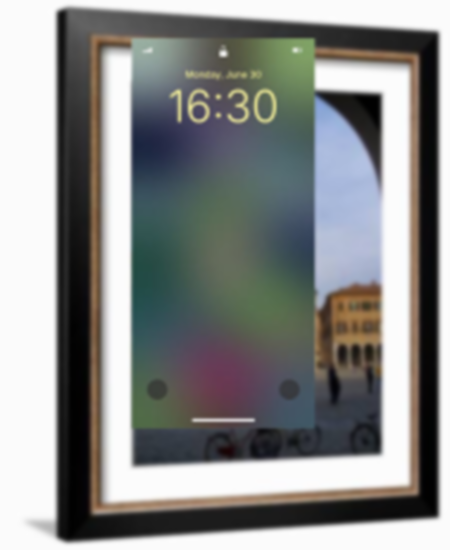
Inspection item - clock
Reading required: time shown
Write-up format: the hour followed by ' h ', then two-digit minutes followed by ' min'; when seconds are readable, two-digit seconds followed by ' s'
16 h 30 min
